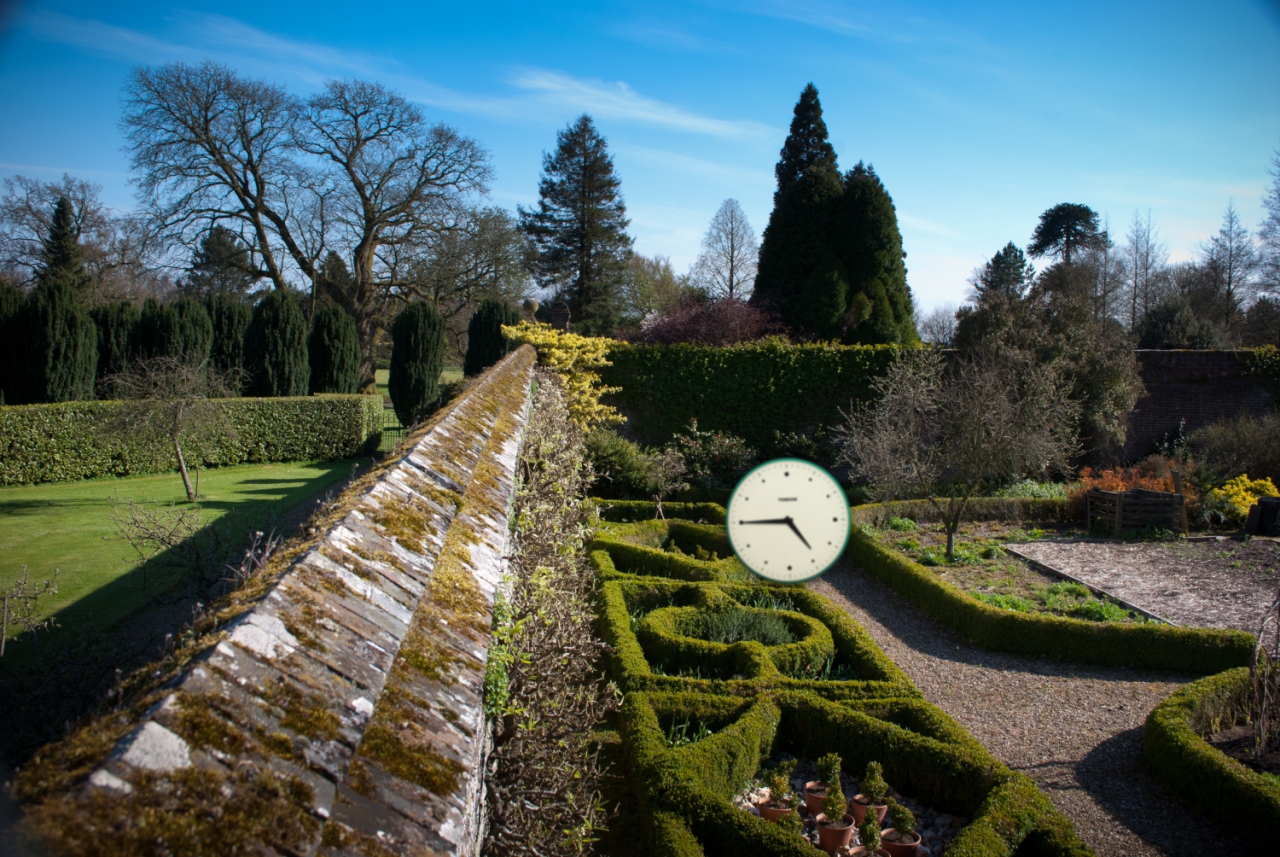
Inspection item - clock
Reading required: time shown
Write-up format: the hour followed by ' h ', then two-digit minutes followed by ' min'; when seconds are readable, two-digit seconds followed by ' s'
4 h 45 min
